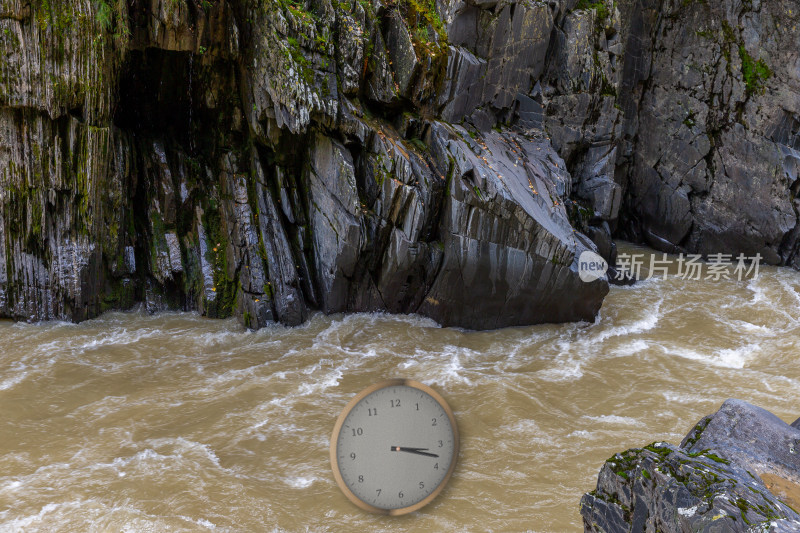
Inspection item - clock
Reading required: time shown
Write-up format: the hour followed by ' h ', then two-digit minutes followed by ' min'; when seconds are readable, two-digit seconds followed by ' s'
3 h 18 min
